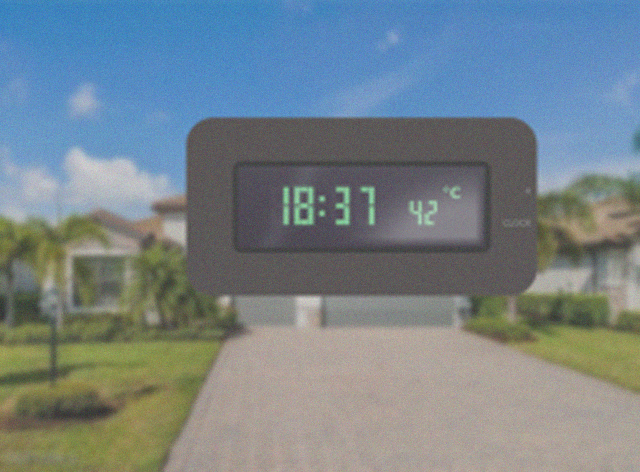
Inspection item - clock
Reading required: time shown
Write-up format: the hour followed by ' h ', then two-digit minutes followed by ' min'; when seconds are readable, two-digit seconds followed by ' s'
18 h 37 min
